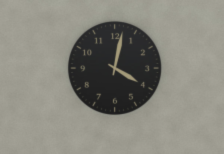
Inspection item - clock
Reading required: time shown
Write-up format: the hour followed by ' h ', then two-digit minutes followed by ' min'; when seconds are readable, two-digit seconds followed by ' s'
4 h 02 min
